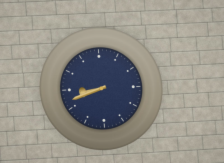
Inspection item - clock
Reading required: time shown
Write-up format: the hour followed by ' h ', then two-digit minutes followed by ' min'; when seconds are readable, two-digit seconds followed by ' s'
8 h 42 min
